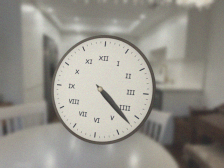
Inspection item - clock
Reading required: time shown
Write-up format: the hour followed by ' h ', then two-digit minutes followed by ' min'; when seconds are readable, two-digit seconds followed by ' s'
4 h 22 min
